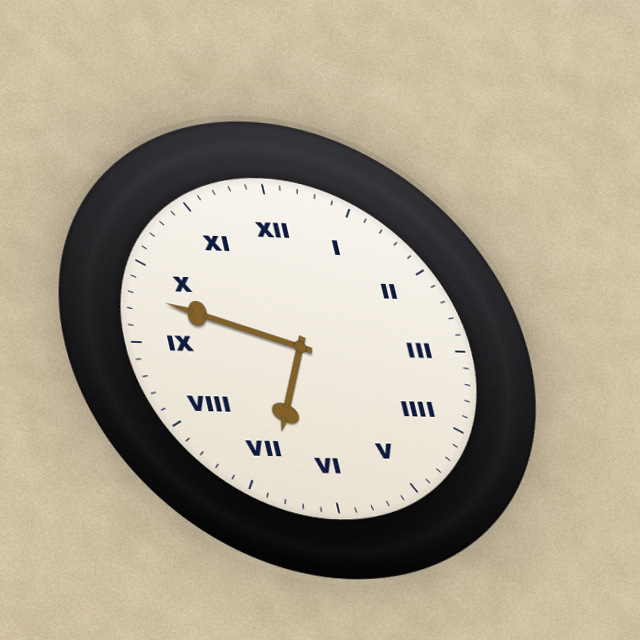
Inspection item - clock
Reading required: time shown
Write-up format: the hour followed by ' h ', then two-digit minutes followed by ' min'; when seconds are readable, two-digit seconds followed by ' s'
6 h 48 min
